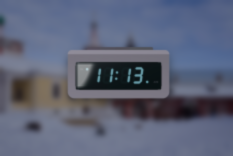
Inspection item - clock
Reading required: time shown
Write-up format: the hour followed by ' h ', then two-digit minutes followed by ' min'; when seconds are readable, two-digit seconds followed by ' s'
11 h 13 min
